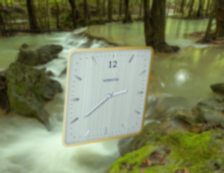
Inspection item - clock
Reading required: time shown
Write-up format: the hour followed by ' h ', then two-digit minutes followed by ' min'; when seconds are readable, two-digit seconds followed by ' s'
2 h 39 min
